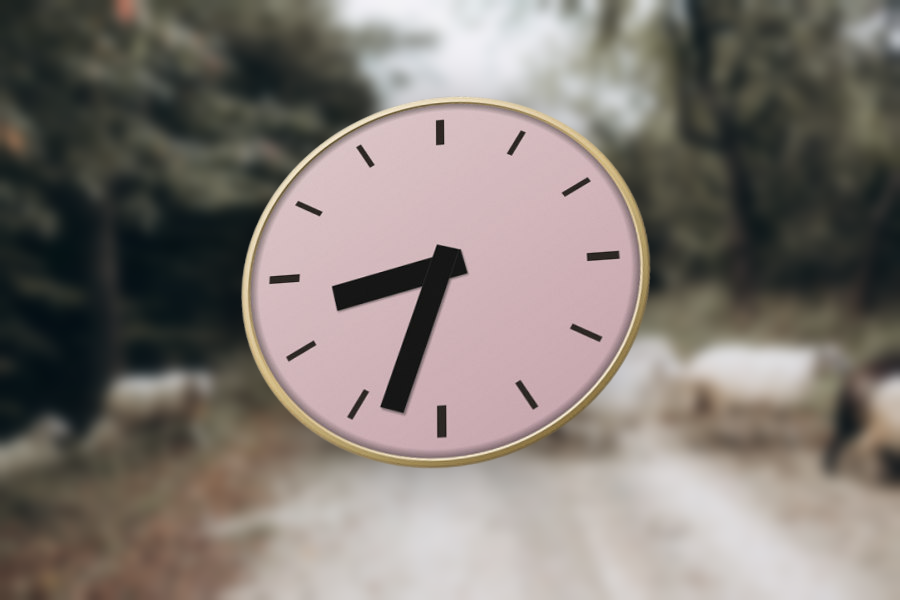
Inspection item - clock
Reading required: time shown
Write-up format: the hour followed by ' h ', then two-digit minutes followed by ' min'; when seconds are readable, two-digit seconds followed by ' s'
8 h 33 min
